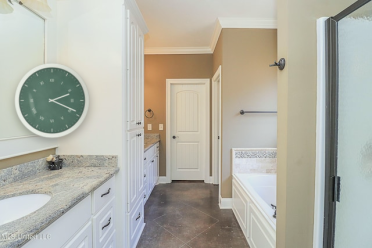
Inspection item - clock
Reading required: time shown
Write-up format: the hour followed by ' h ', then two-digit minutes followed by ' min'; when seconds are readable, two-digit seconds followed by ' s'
2 h 19 min
